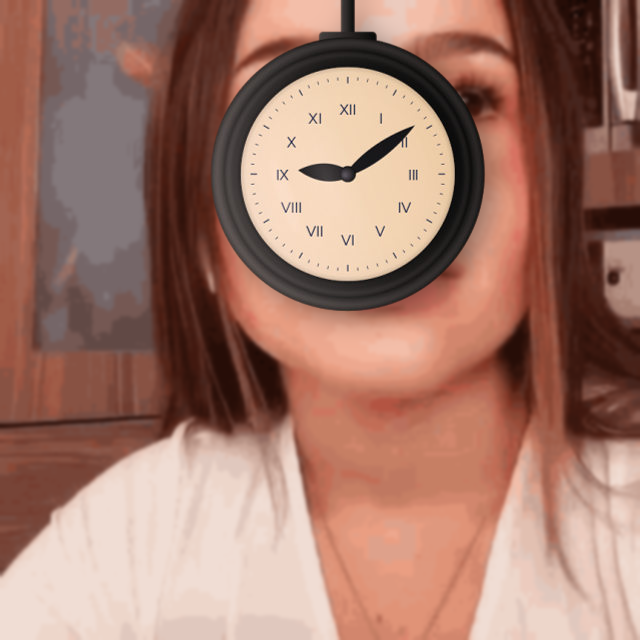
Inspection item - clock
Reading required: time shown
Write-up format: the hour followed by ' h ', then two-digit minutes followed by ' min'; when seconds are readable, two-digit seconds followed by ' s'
9 h 09 min
